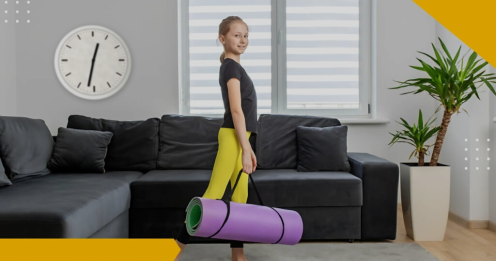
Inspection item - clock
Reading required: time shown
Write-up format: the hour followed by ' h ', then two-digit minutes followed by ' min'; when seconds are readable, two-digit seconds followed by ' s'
12 h 32 min
